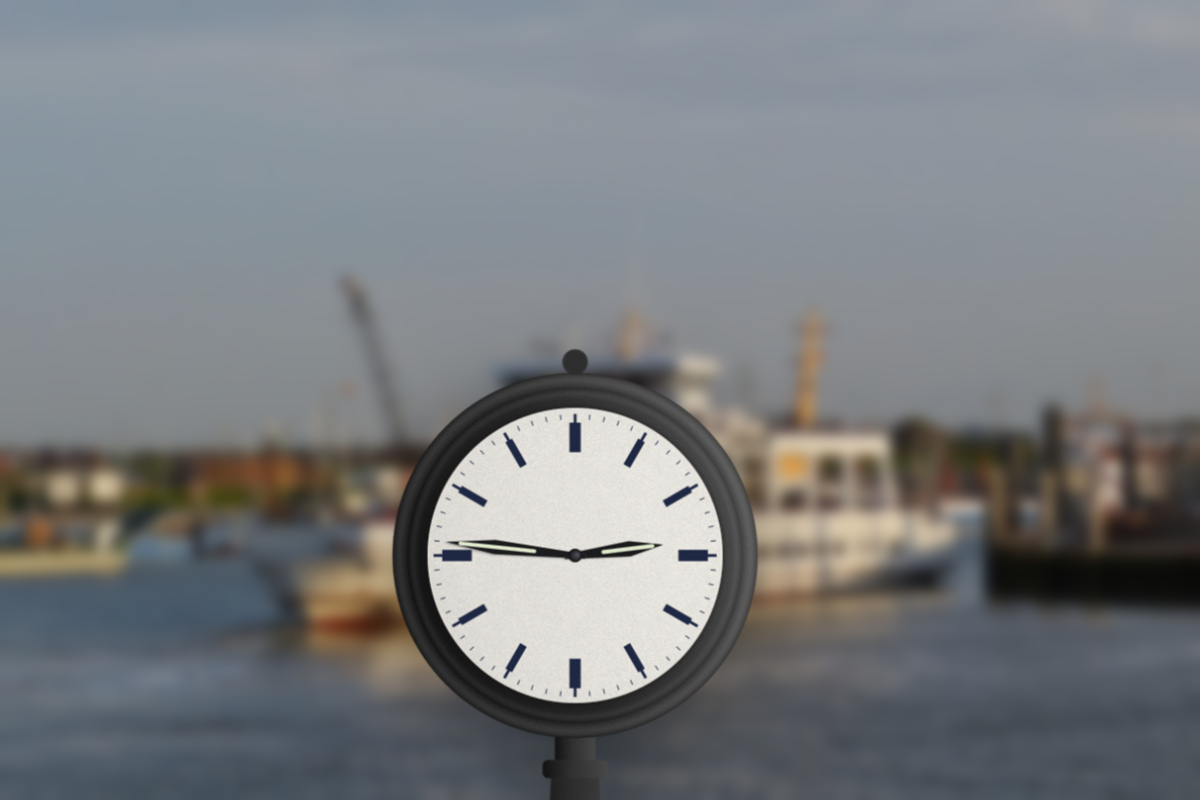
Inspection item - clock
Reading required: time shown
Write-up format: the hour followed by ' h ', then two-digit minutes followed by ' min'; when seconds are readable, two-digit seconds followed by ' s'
2 h 46 min
